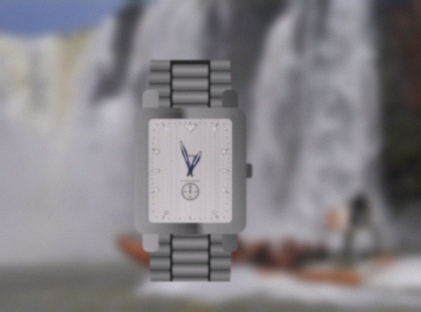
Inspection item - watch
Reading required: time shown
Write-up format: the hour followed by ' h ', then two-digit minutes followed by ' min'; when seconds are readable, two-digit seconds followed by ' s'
12 h 57 min
